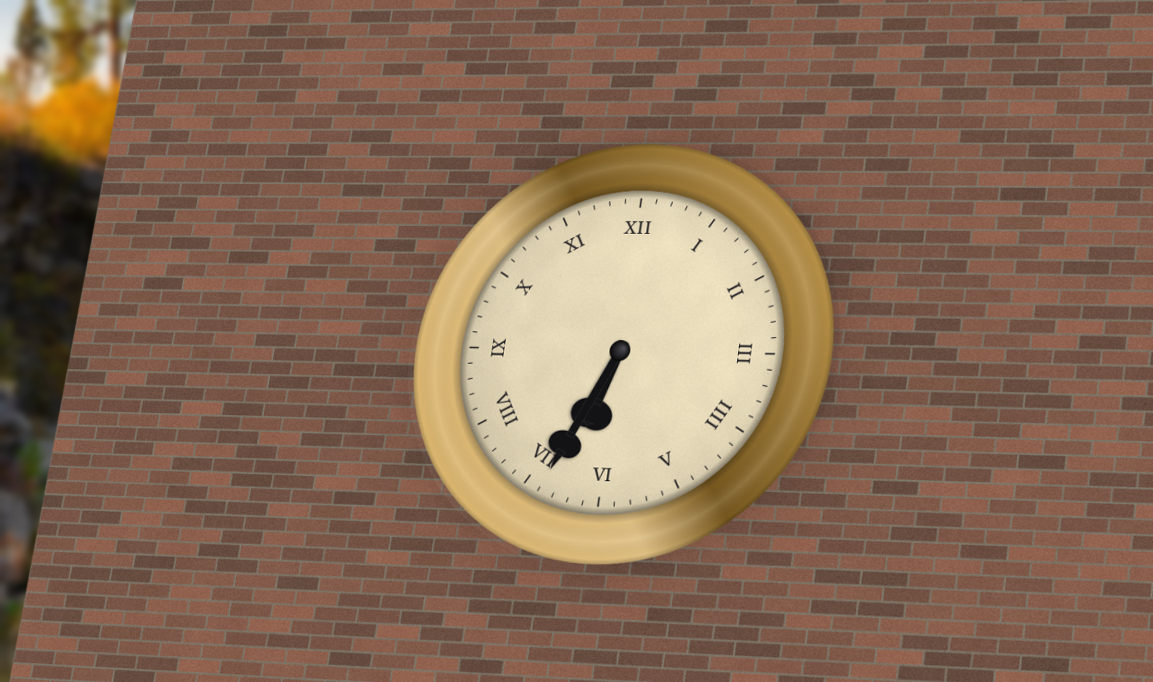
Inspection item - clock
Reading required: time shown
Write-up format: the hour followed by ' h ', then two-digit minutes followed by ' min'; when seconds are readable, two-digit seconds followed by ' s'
6 h 34 min
